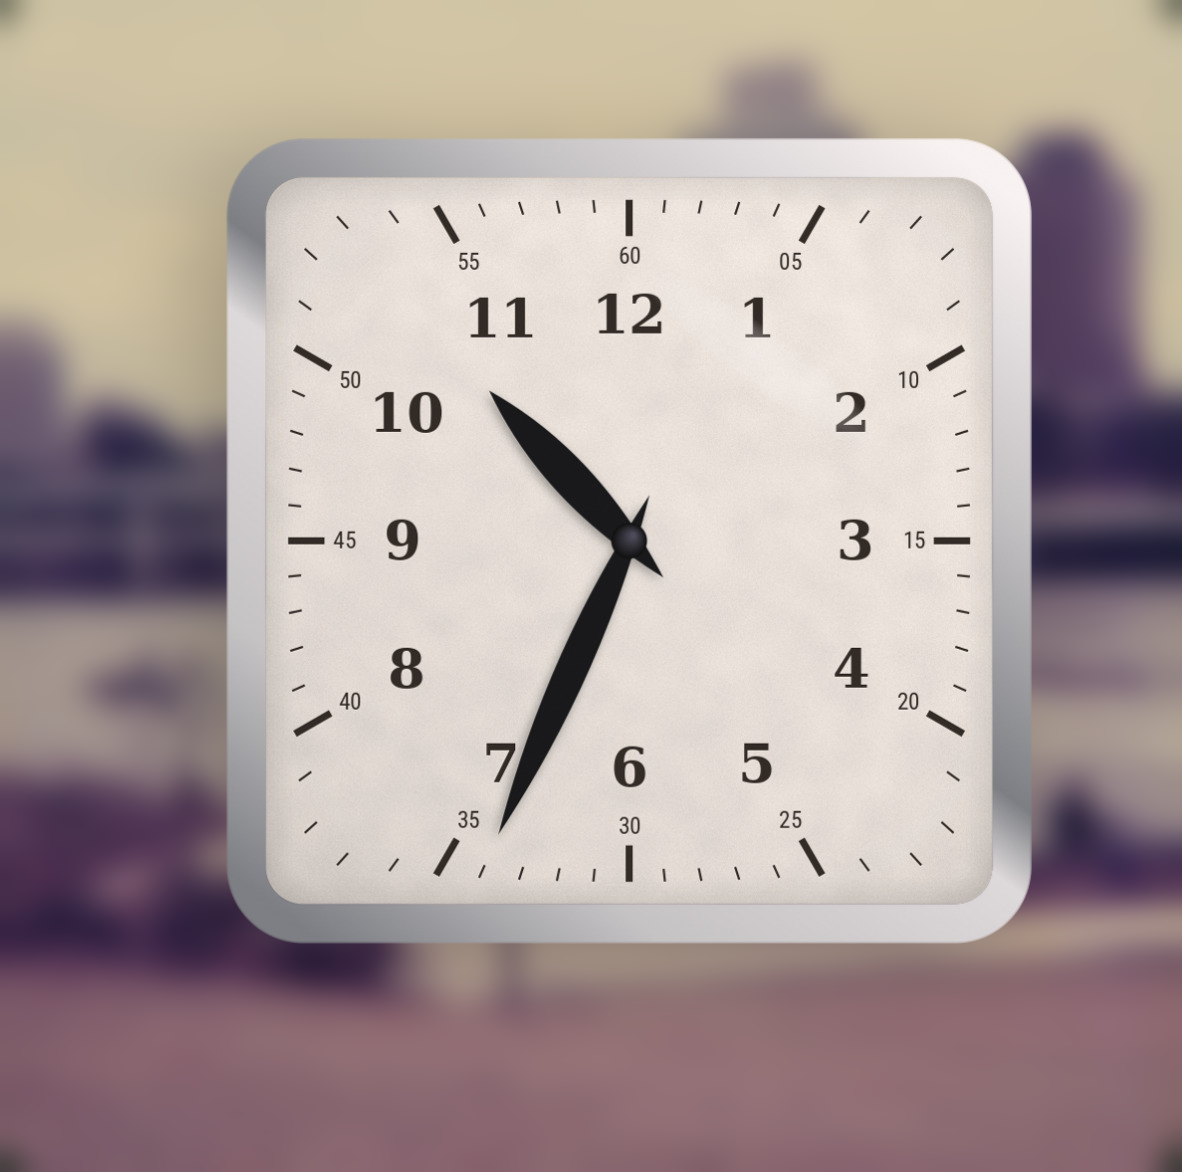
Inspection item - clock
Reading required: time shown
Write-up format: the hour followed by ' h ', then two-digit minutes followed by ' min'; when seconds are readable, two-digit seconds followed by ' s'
10 h 34 min
